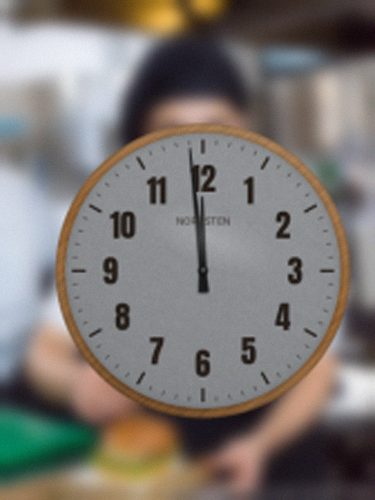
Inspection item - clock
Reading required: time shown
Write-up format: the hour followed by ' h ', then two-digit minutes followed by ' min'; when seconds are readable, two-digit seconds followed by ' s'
11 h 59 min
